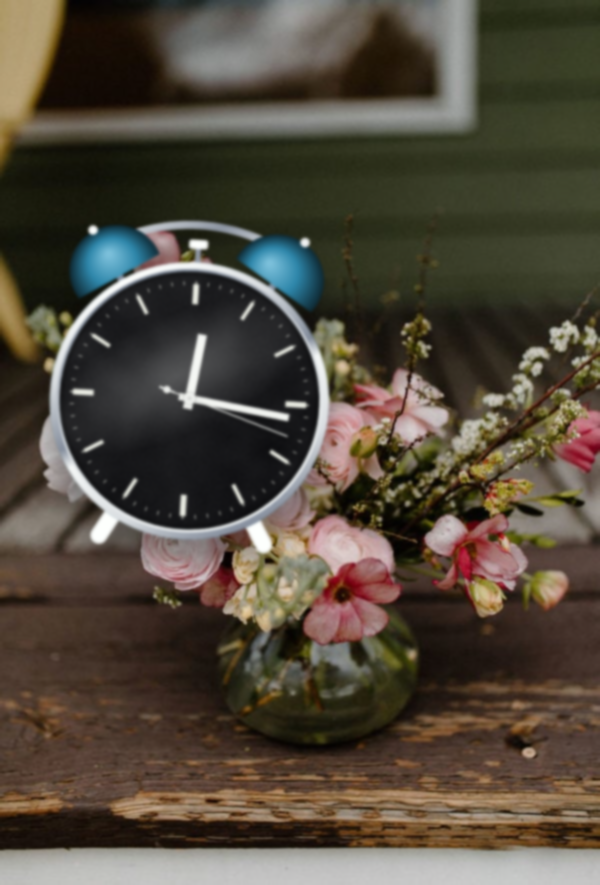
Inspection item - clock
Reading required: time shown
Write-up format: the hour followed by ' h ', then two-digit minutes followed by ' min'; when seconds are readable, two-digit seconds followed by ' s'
12 h 16 min 18 s
